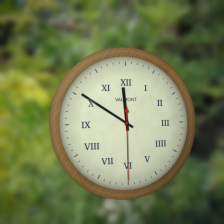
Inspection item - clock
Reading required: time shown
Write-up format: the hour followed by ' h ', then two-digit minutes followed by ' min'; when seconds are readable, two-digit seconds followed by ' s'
11 h 50 min 30 s
